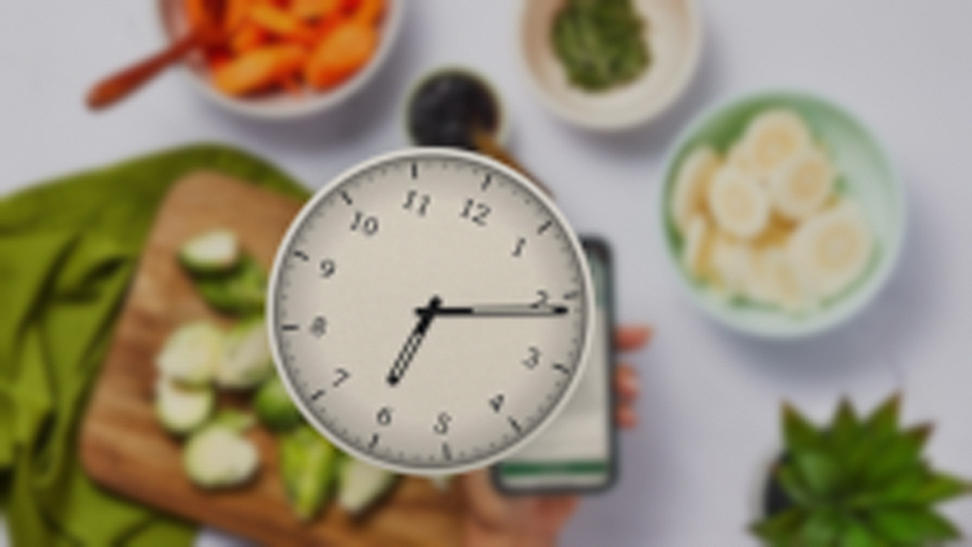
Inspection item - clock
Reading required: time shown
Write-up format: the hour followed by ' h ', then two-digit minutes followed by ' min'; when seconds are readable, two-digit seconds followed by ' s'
6 h 11 min
